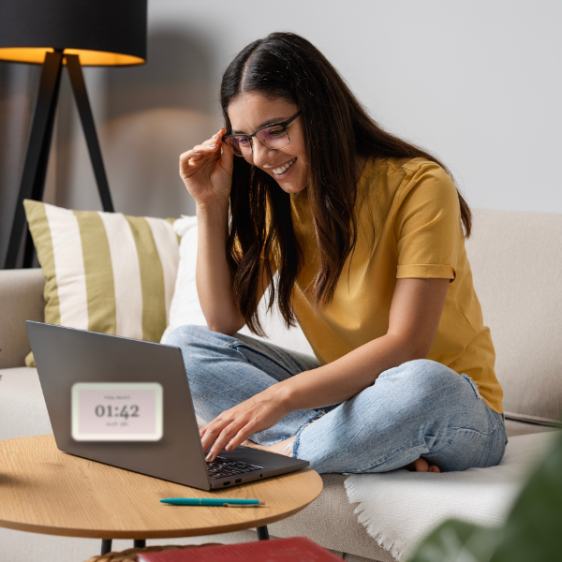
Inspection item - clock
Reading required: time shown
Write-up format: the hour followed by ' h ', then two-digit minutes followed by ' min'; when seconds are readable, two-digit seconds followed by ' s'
1 h 42 min
